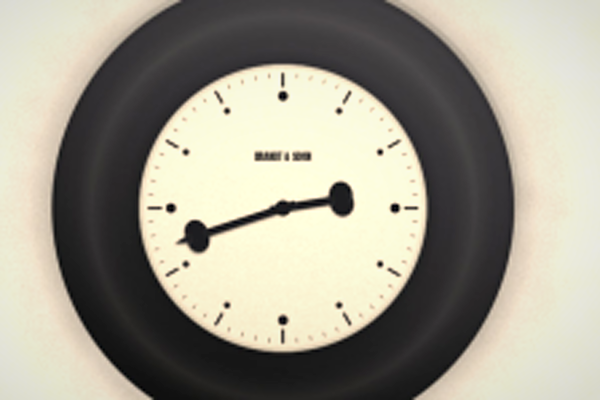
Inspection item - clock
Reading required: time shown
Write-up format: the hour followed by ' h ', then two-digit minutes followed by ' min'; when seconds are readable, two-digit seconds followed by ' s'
2 h 42 min
